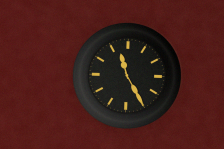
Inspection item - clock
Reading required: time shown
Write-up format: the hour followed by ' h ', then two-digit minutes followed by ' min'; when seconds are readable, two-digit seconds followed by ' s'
11 h 25 min
